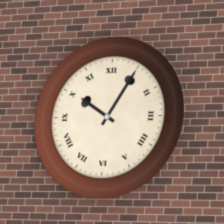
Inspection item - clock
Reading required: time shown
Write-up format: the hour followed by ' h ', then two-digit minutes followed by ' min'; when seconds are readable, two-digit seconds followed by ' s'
10 h 05 min
